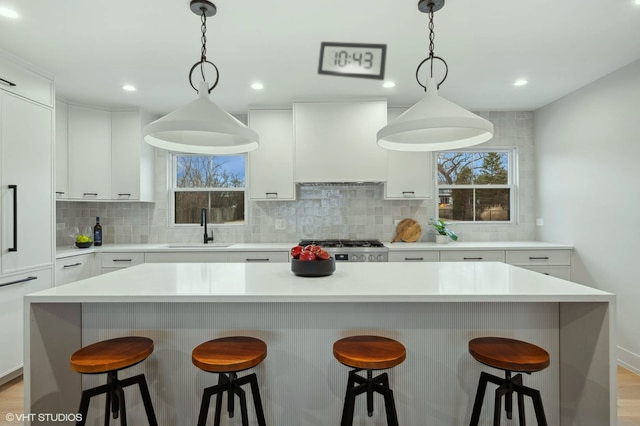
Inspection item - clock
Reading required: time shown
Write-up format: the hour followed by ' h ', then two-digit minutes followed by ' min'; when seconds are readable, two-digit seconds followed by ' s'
10 h 43 min
